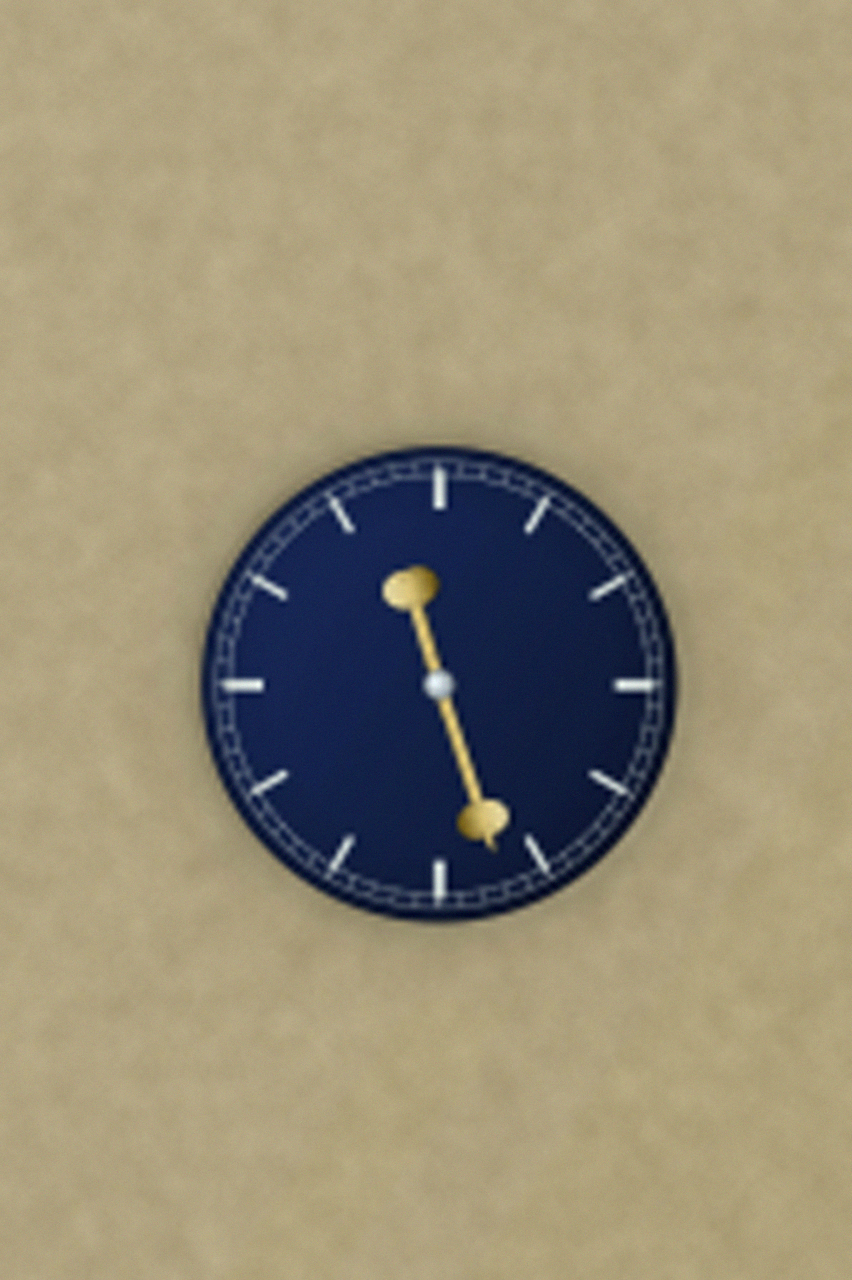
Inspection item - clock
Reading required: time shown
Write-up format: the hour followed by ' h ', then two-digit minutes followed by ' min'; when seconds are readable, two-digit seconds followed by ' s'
11 h 27 min
